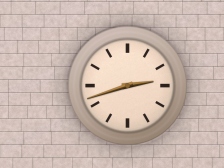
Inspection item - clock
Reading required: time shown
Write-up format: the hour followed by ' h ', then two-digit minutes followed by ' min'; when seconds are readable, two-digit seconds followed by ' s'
2 h 42 min
